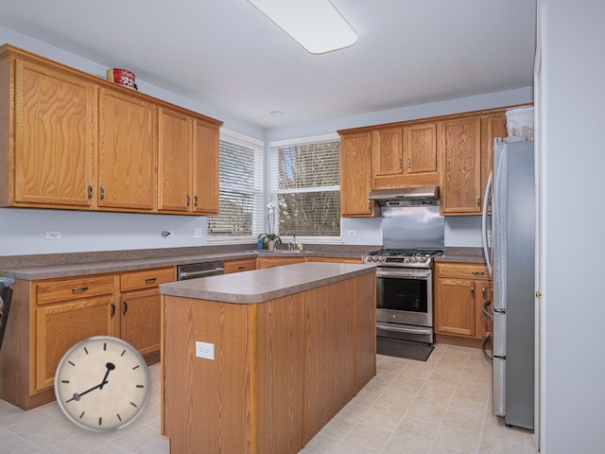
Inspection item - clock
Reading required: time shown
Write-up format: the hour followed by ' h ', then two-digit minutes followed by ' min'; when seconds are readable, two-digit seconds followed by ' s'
12 h 40 min
